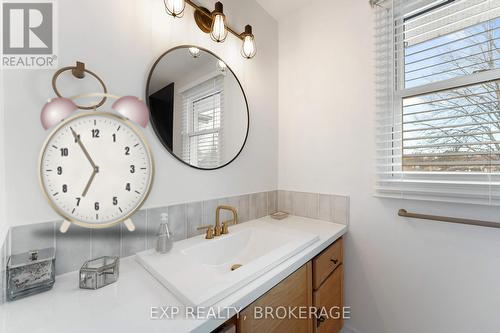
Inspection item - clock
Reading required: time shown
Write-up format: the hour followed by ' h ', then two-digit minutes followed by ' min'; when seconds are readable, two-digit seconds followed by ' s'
6 h 55 min
